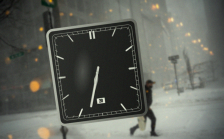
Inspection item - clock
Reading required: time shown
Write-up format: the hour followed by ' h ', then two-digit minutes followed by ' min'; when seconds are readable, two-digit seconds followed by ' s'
6 h 33 min
